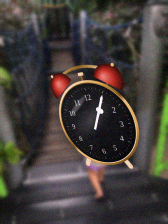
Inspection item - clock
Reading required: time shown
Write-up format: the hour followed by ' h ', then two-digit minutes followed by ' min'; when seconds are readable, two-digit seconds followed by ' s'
1 h 05 min
